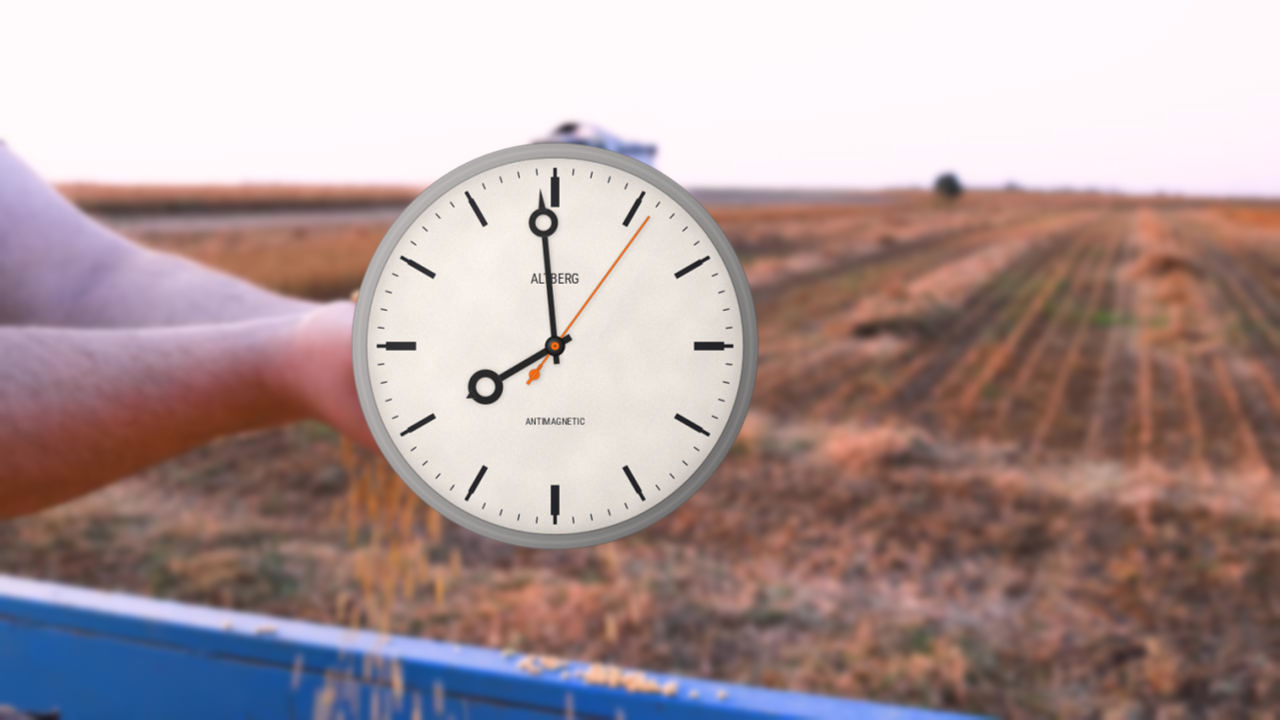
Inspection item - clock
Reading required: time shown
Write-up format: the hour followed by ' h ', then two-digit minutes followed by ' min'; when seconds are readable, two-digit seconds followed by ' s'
7 h 59 min 06 s
